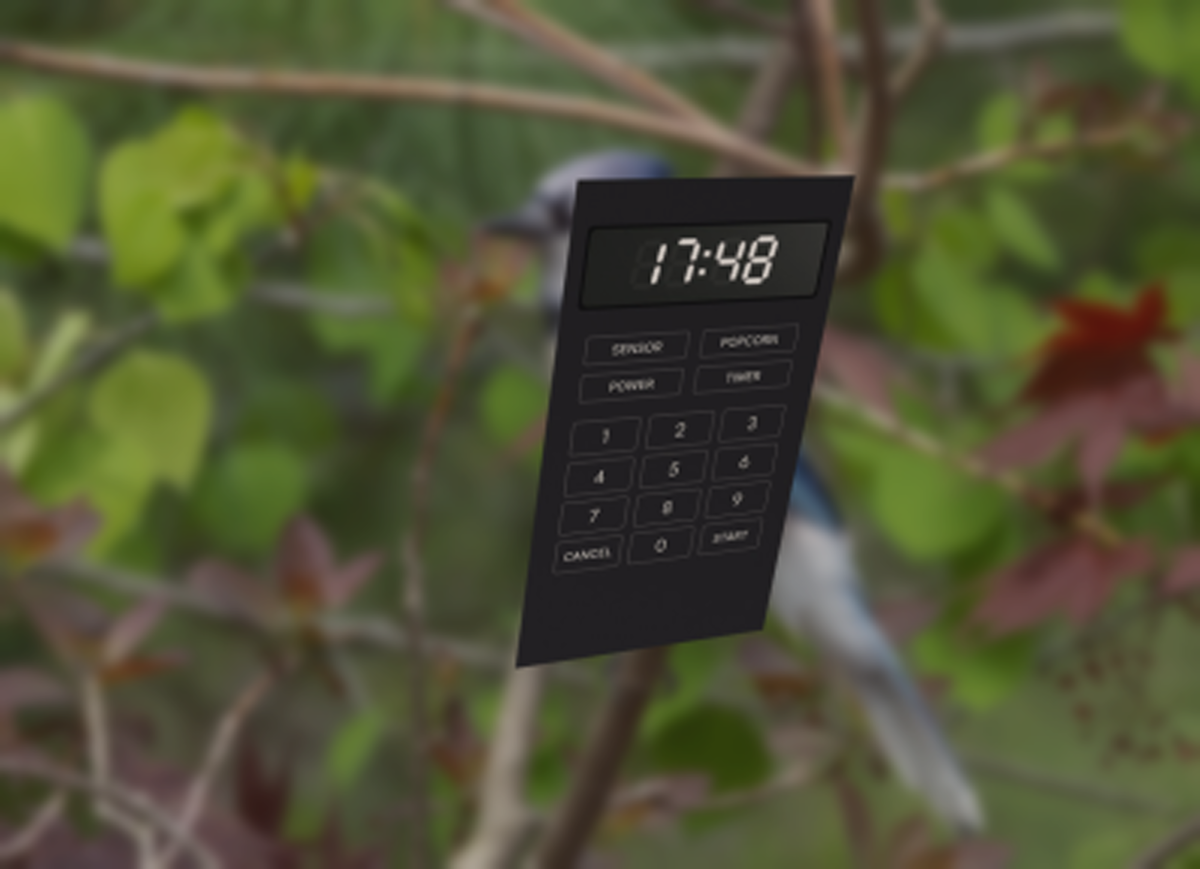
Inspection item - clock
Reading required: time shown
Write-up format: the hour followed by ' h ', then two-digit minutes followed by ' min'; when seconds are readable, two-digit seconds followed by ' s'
17 h 48 min
